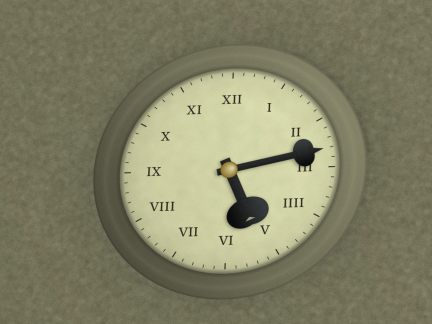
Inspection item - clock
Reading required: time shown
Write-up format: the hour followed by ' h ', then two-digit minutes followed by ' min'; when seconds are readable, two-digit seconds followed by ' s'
5 h 13 min
